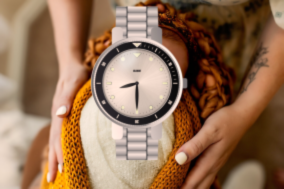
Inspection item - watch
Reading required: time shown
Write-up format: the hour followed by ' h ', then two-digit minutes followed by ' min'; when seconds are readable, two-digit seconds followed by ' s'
8 h 30 min
